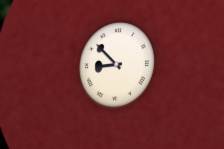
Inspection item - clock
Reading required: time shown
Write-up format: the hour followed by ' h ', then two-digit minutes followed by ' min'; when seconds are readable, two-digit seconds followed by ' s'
8 h 52 min
